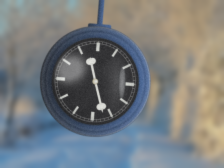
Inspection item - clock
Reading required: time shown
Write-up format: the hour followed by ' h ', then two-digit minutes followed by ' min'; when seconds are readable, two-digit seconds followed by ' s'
11 h 27 min
